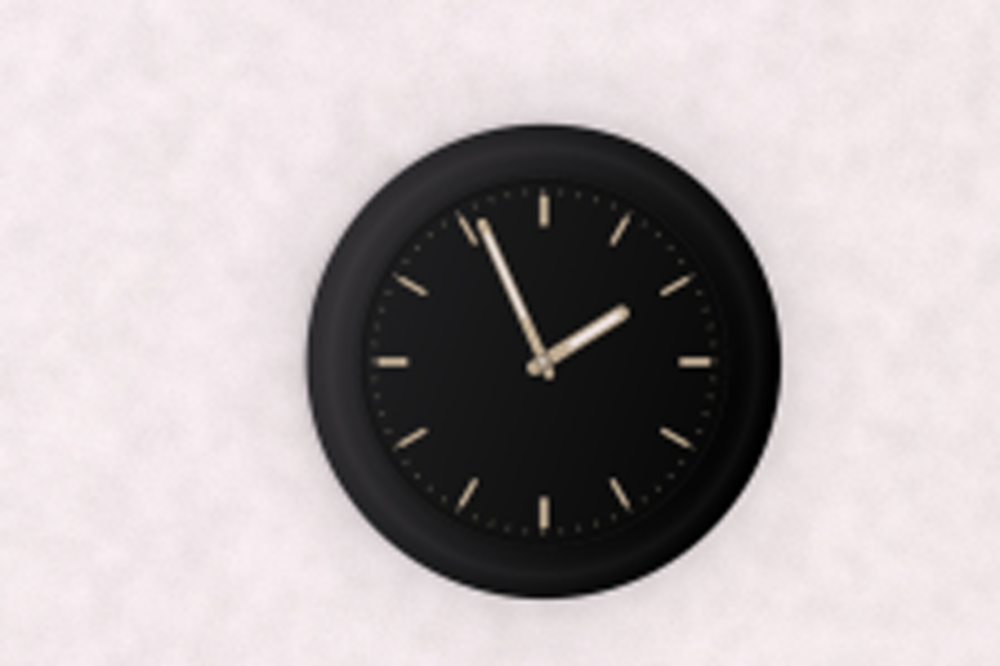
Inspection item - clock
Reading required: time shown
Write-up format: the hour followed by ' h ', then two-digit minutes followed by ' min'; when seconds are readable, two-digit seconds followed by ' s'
1 h 56 min
